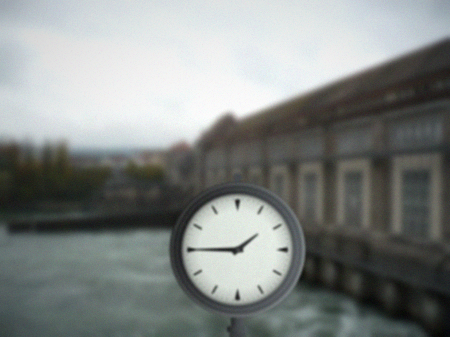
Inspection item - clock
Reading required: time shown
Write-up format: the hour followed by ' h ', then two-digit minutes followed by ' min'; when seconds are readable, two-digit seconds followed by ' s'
1 h 45 min
